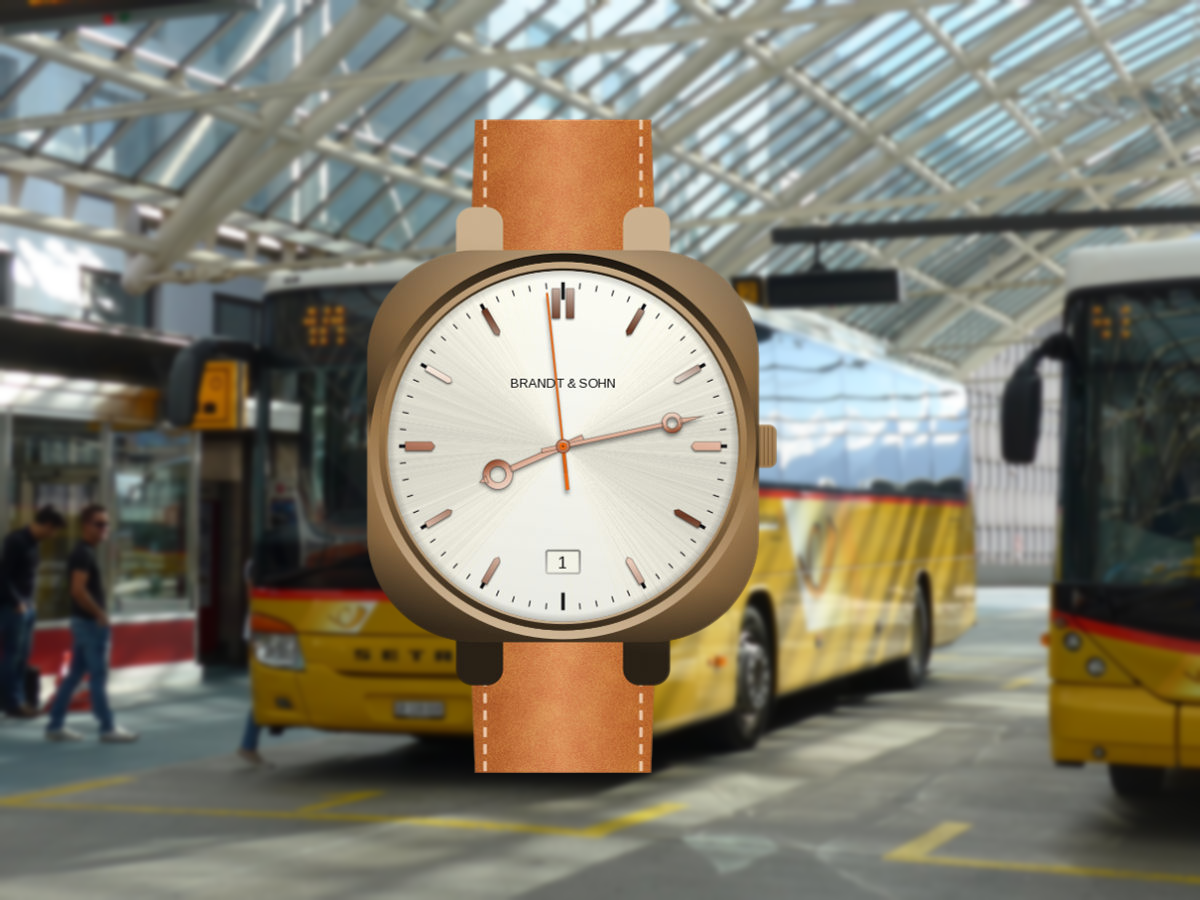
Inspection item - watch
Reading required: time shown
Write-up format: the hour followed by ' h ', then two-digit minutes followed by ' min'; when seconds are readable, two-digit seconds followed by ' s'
8 h 12 min 59 s
